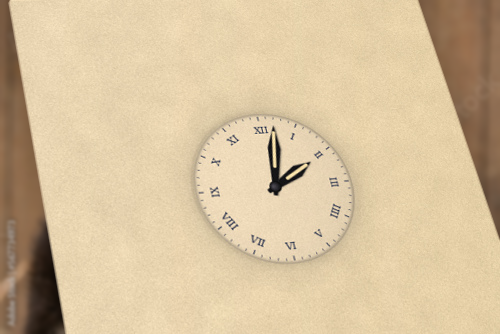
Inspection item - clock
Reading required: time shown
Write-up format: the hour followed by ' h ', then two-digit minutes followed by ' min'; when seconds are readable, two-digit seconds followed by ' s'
2 h 02 min
